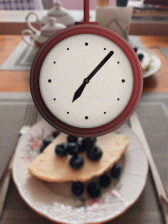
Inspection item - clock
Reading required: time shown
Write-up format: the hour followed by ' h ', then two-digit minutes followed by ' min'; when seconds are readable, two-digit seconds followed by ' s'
7 h 07 min
